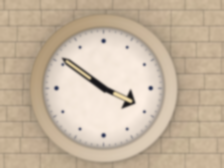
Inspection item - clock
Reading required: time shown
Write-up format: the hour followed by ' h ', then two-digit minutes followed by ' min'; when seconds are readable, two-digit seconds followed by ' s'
3 h 51 min
